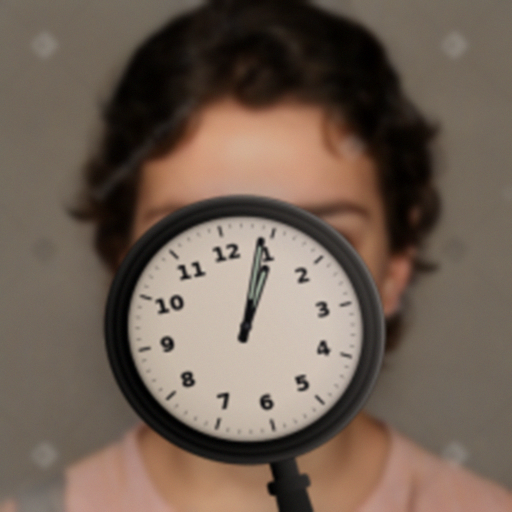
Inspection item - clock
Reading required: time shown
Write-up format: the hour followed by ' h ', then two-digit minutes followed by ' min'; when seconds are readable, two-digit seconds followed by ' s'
1 h 04 min
